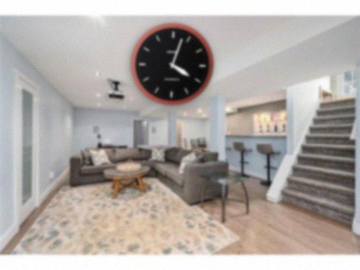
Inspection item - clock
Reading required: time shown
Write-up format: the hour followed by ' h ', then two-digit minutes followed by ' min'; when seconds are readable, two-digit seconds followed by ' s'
4 h 03 min
